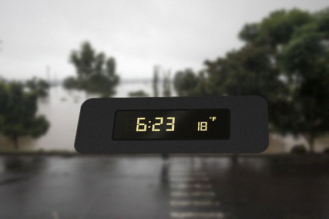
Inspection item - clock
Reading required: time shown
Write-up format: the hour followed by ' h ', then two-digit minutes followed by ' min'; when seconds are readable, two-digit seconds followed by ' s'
6 h 23 min
